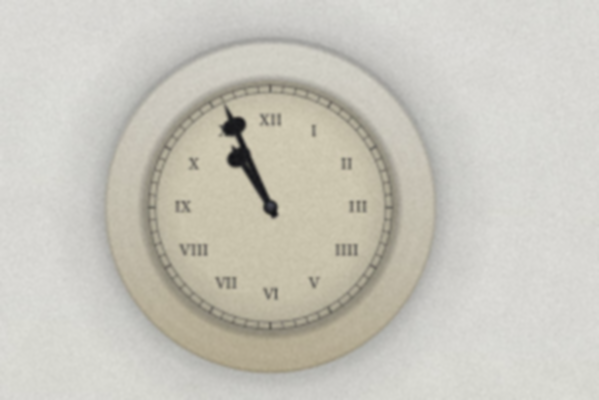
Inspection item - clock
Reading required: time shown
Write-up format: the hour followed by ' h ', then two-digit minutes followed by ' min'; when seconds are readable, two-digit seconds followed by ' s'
10 h 56 min
